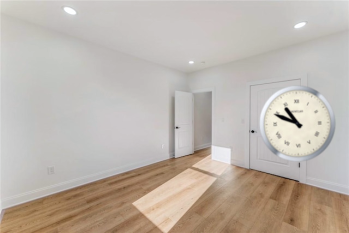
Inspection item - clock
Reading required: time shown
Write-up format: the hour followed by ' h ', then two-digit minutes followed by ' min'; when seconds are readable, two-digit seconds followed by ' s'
10 h 49 min
